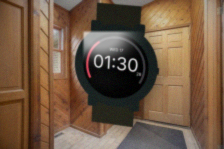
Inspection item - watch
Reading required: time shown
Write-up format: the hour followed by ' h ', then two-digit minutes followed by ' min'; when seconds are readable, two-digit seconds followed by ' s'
1 h 30 min
